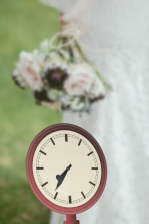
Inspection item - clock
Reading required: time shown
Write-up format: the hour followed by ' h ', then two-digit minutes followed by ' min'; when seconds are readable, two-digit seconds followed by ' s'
7 h 36 min
